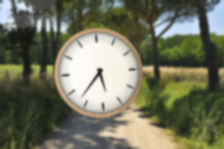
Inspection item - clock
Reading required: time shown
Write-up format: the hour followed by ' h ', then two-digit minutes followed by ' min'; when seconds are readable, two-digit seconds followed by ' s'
5 h 37 min
